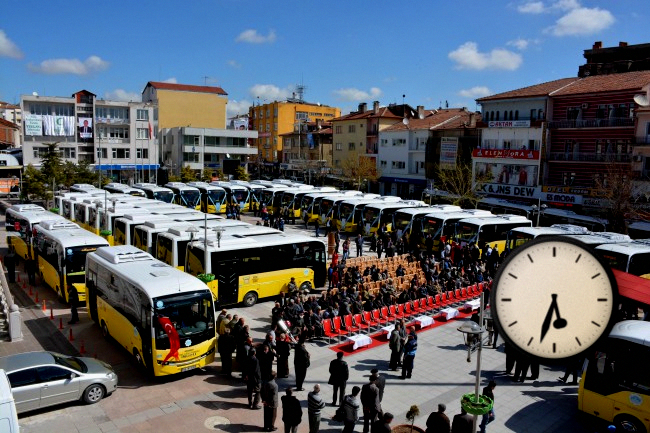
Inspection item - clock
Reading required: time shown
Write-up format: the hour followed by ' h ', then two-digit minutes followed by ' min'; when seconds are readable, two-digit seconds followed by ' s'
5 h 33 min
